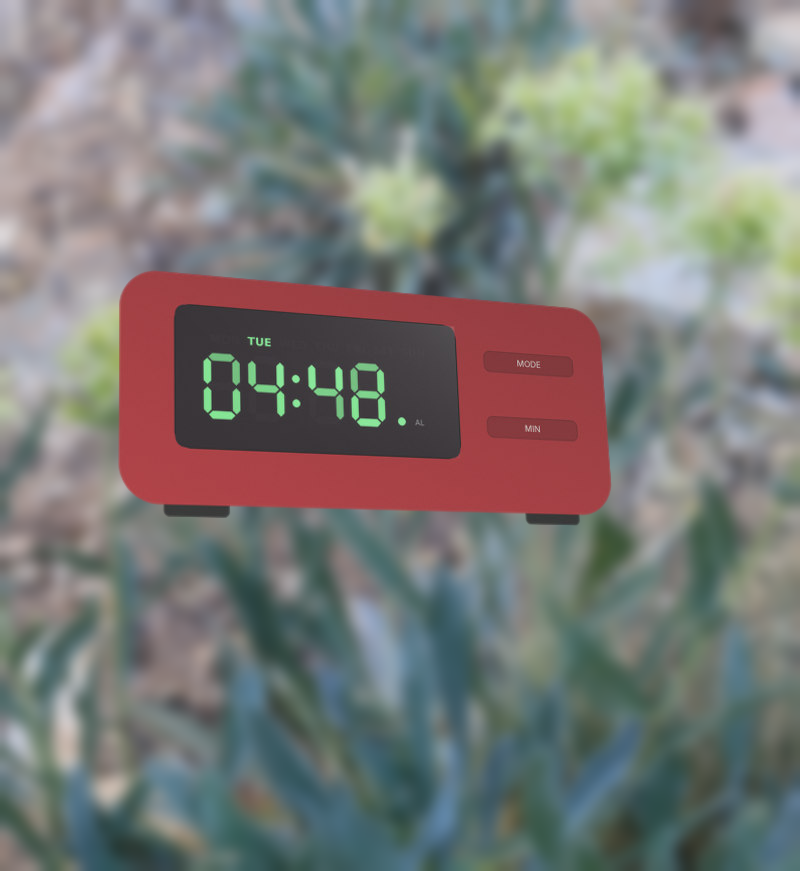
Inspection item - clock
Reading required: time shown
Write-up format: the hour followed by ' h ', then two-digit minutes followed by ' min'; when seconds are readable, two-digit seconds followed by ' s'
4 h 48 min
